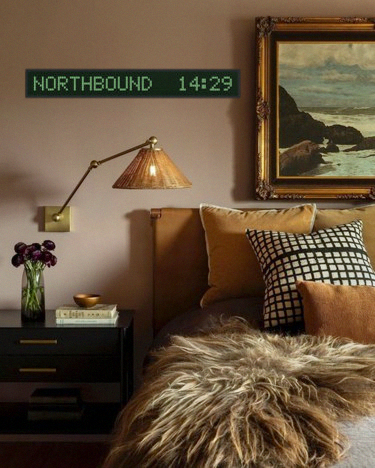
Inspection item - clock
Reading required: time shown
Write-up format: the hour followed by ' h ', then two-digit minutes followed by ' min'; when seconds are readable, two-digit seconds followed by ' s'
14 h 29 min
